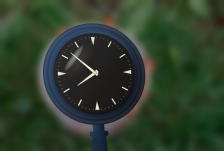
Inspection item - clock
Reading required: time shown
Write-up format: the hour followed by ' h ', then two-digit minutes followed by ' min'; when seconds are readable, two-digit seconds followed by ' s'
7 h 52 min
